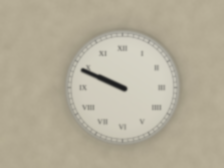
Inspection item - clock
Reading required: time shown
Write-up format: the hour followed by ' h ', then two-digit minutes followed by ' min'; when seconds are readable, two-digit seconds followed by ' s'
9 h 49 min
